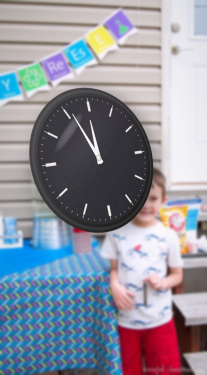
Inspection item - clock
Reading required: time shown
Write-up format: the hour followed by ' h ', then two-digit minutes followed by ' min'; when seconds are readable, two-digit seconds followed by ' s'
11 h 56 min
